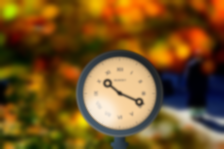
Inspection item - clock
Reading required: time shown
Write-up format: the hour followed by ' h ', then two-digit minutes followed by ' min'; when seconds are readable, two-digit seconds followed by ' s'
10 h 19 min
